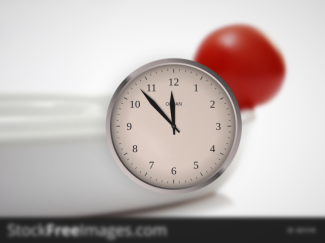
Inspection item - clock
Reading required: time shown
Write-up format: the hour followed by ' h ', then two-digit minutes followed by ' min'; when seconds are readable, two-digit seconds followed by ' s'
11 h 53 min
